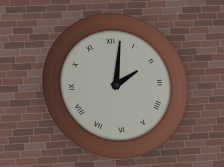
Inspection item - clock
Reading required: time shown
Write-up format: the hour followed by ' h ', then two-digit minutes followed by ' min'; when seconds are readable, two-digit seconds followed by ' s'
2 h 02 min
